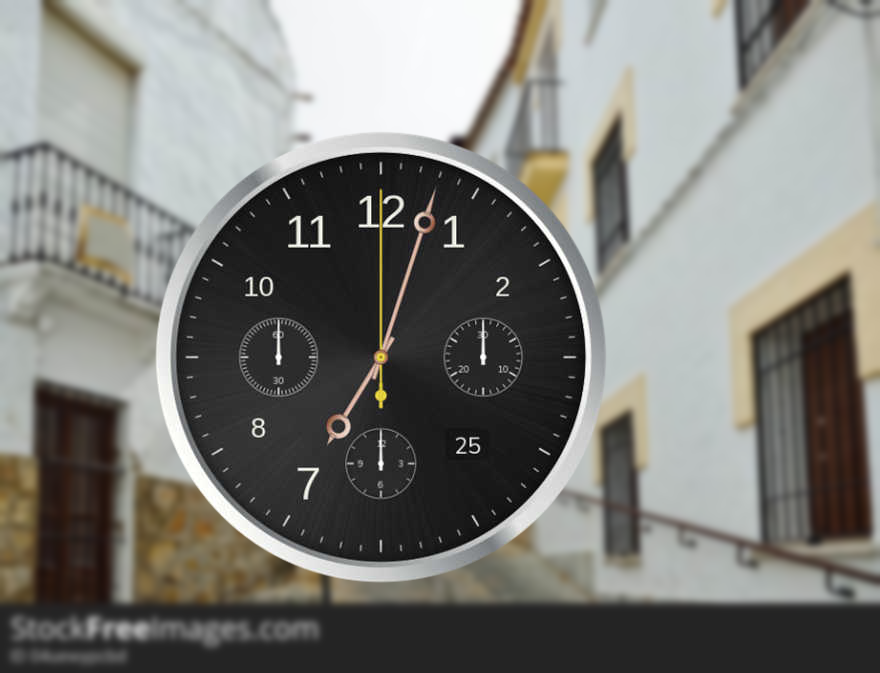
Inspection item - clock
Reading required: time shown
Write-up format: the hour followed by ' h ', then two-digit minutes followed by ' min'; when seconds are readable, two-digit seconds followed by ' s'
7 h 03 min 00 s
